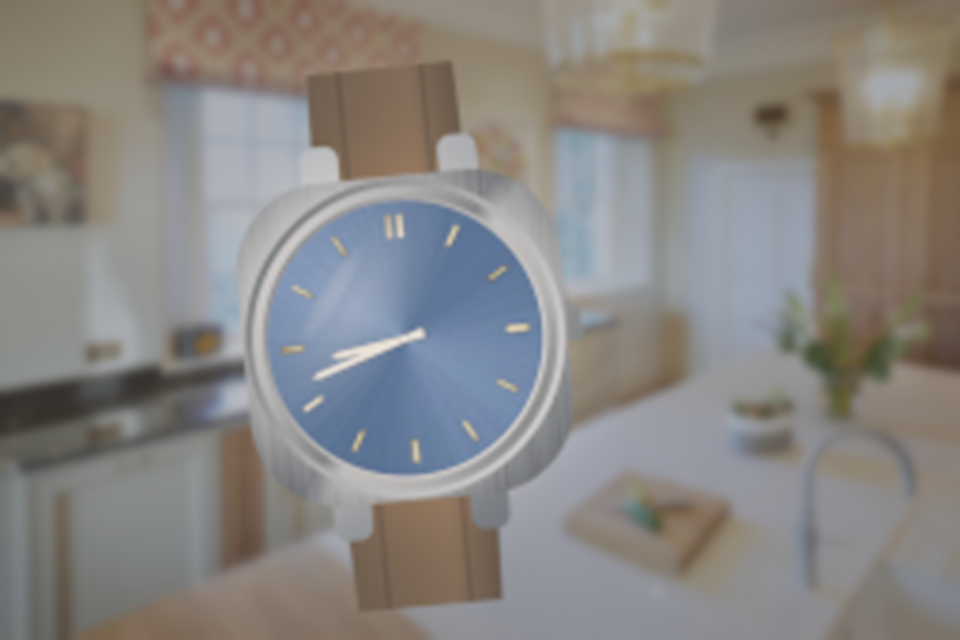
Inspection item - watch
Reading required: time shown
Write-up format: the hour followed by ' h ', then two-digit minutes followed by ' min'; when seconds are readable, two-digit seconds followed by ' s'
8 h 42 min
